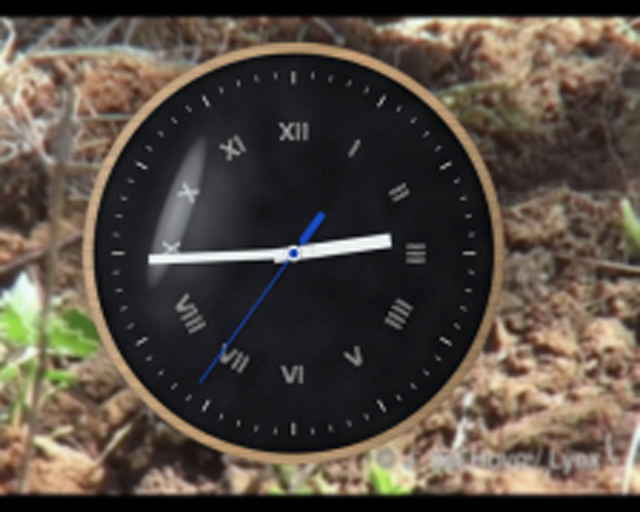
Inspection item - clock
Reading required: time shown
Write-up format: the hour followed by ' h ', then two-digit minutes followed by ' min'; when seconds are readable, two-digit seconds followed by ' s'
2 h 44 min 36 s
